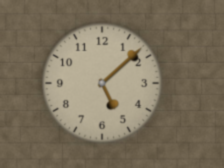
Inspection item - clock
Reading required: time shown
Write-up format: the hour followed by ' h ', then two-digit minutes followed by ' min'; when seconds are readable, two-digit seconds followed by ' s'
5 h 08 min
